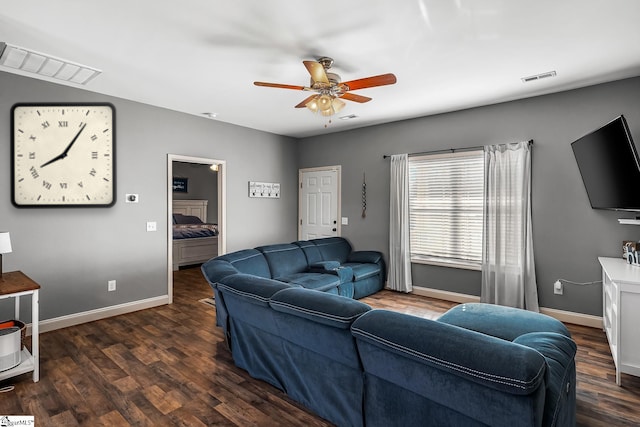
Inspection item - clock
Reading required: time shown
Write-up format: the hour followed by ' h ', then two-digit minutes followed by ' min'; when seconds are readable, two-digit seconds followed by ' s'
8 h 06 min
